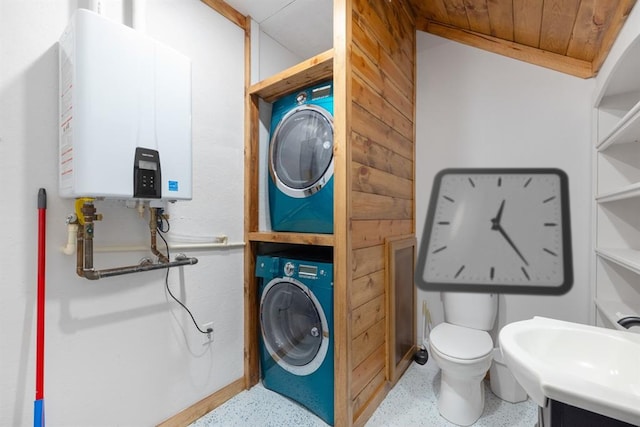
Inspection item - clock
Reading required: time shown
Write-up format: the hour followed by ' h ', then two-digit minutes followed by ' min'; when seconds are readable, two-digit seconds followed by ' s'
12 h 24 min
